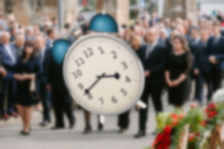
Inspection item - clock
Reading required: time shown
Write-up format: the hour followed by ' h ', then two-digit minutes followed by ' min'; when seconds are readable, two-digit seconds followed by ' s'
3 h 42 min
